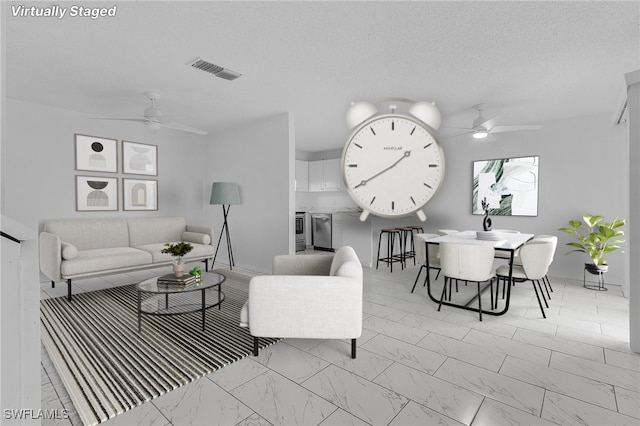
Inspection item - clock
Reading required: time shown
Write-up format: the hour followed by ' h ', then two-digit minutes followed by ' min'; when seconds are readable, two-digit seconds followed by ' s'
1 h 40 min
